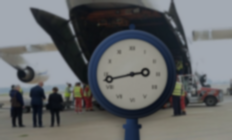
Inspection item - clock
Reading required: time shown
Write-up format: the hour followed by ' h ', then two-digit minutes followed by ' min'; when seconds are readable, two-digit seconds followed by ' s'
2 h 43 min
